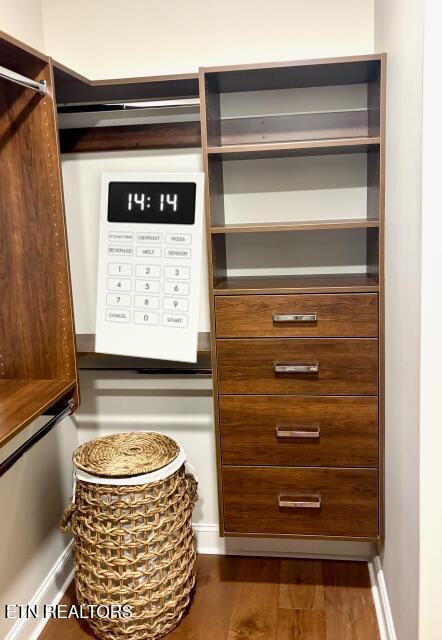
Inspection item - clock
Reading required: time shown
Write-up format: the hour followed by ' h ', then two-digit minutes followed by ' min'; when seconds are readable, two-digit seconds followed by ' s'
14 h 14 min
